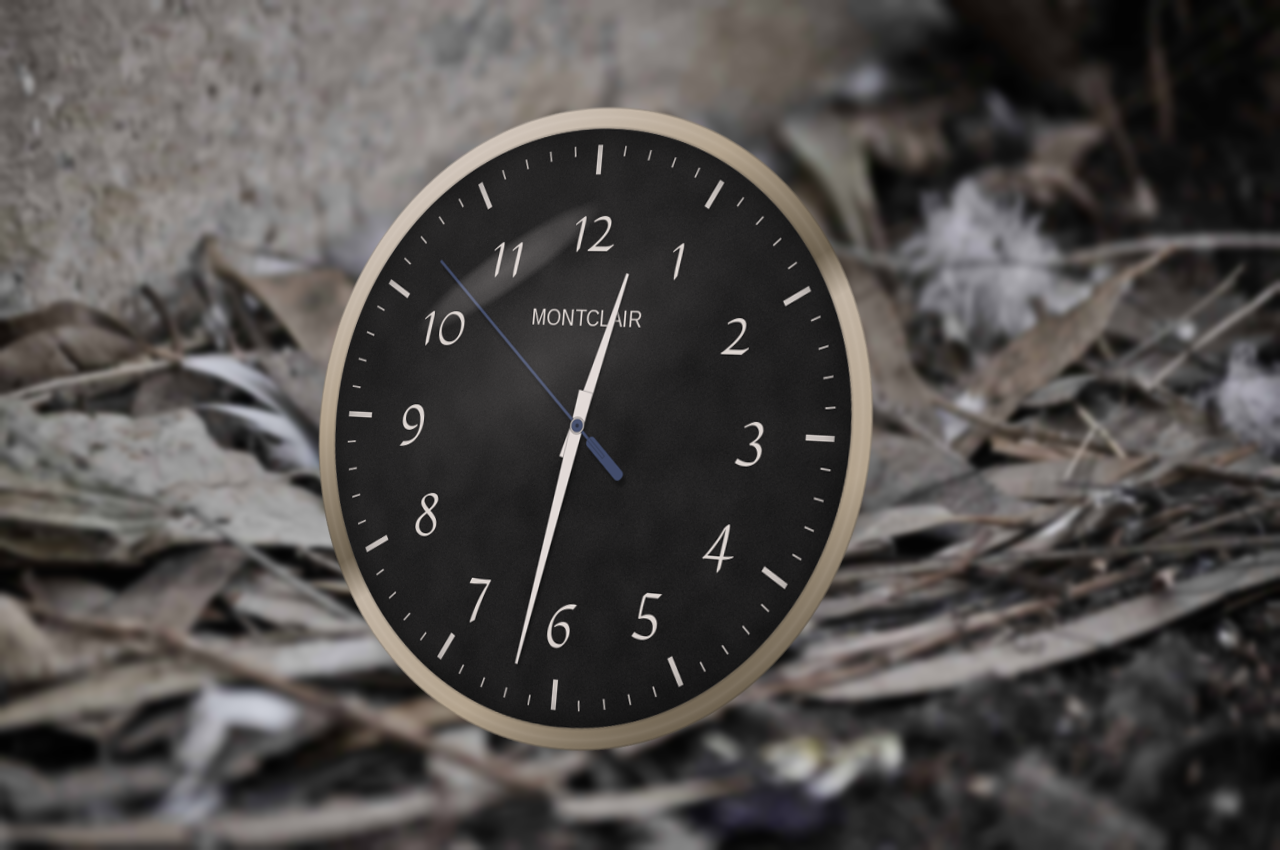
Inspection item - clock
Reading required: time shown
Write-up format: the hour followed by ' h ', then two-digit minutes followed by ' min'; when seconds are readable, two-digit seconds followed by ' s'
12 h 31 min 52 s
